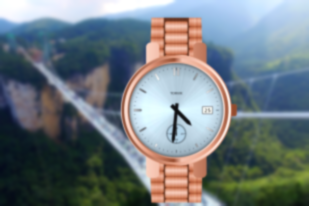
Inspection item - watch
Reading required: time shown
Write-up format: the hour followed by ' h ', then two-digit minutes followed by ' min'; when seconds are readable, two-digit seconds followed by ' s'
4 h 31 min
